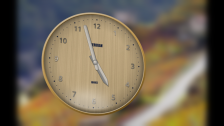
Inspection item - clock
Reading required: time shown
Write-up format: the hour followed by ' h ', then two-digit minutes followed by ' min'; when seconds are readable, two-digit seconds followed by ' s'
4 h 57 min
